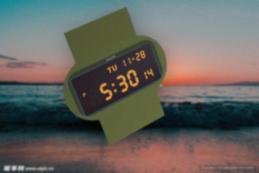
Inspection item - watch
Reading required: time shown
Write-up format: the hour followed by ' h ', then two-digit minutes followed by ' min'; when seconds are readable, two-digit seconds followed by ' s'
5 h 30 min 14 s
